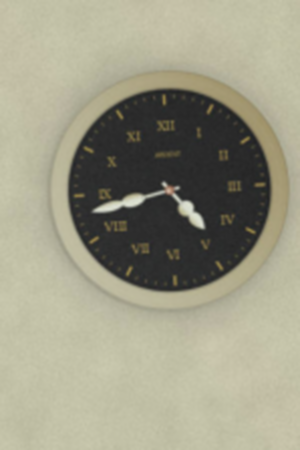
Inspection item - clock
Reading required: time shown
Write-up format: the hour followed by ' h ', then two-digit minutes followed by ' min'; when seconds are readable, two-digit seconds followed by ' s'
4 h 43 min
